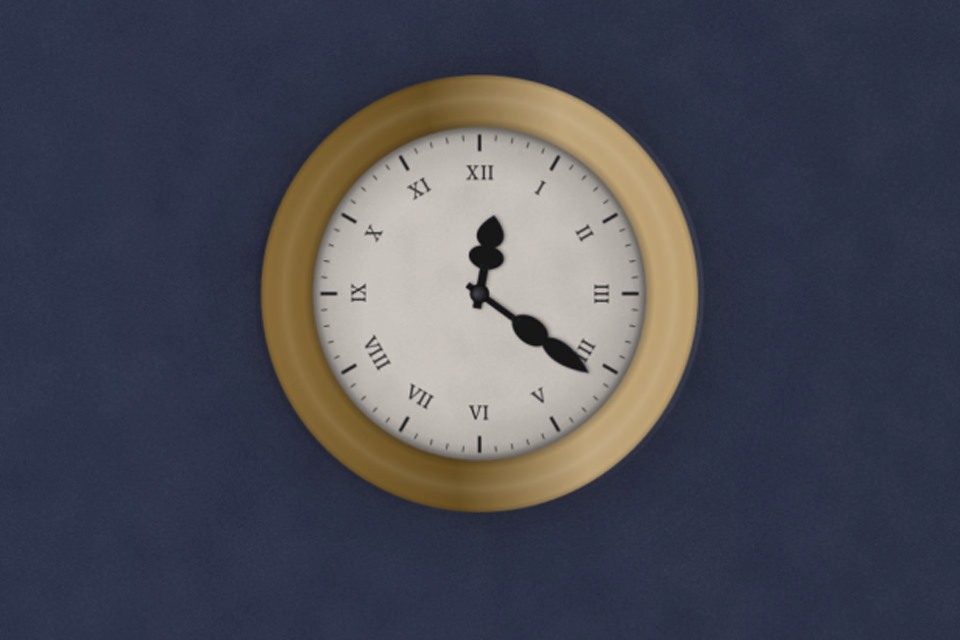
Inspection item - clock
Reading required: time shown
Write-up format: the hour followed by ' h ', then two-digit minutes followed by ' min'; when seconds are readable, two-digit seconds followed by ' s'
12 h 21 min
